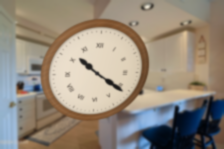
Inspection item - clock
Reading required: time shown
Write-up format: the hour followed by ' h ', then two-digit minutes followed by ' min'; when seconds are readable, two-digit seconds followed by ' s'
10 h 21 min
